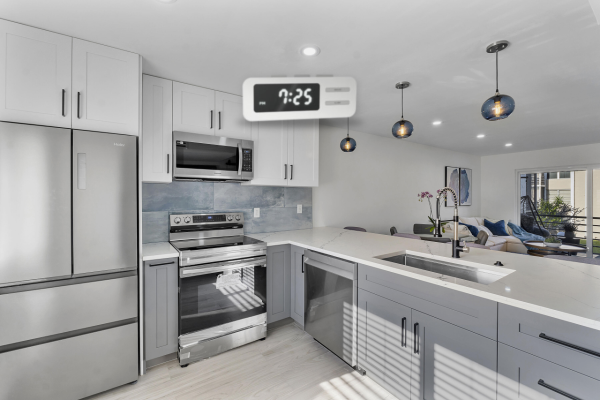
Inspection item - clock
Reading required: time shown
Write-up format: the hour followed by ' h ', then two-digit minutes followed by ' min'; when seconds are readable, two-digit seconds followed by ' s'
7 h 25 min
